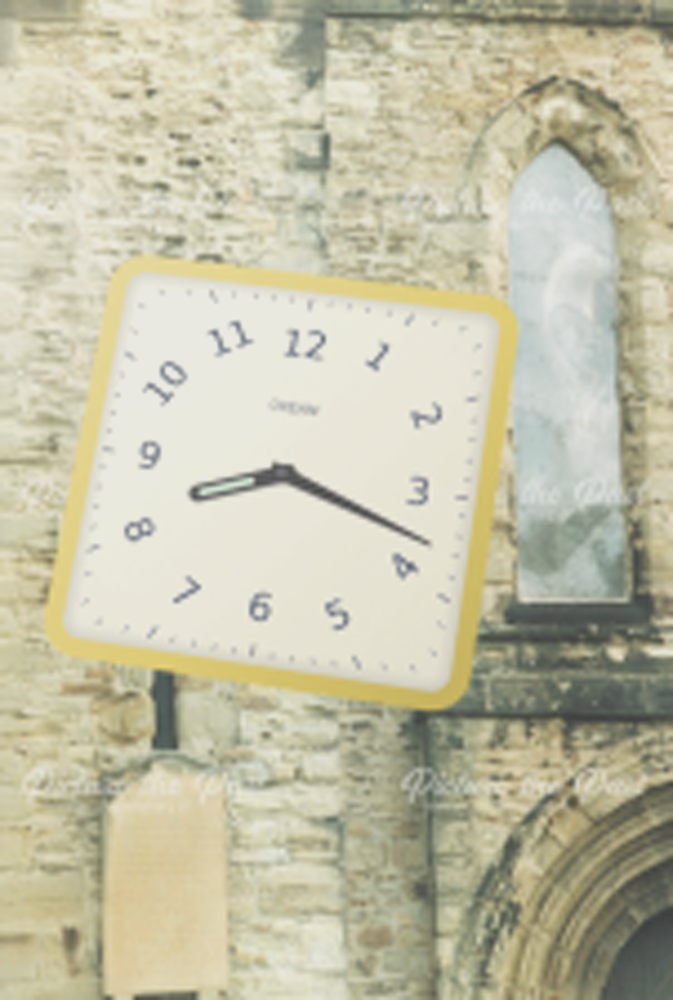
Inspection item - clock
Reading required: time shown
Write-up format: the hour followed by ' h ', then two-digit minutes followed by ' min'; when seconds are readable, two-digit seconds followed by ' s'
8 h 18 min
